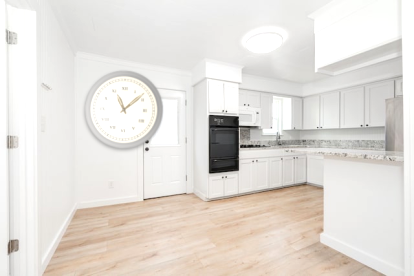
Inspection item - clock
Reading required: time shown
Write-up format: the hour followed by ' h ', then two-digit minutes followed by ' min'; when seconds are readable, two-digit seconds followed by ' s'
11 h 08 min
